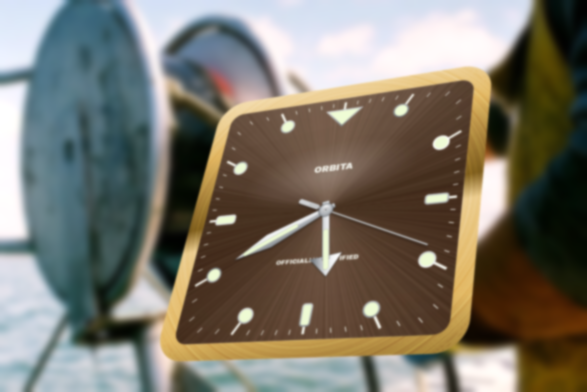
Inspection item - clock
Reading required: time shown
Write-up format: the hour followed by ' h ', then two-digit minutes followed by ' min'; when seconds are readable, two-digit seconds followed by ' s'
5 h 40 min 19 s
